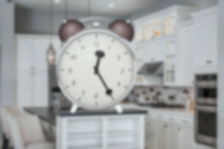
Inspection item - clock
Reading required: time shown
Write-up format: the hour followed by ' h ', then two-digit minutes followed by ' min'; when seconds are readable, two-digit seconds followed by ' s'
12 h 25 min
